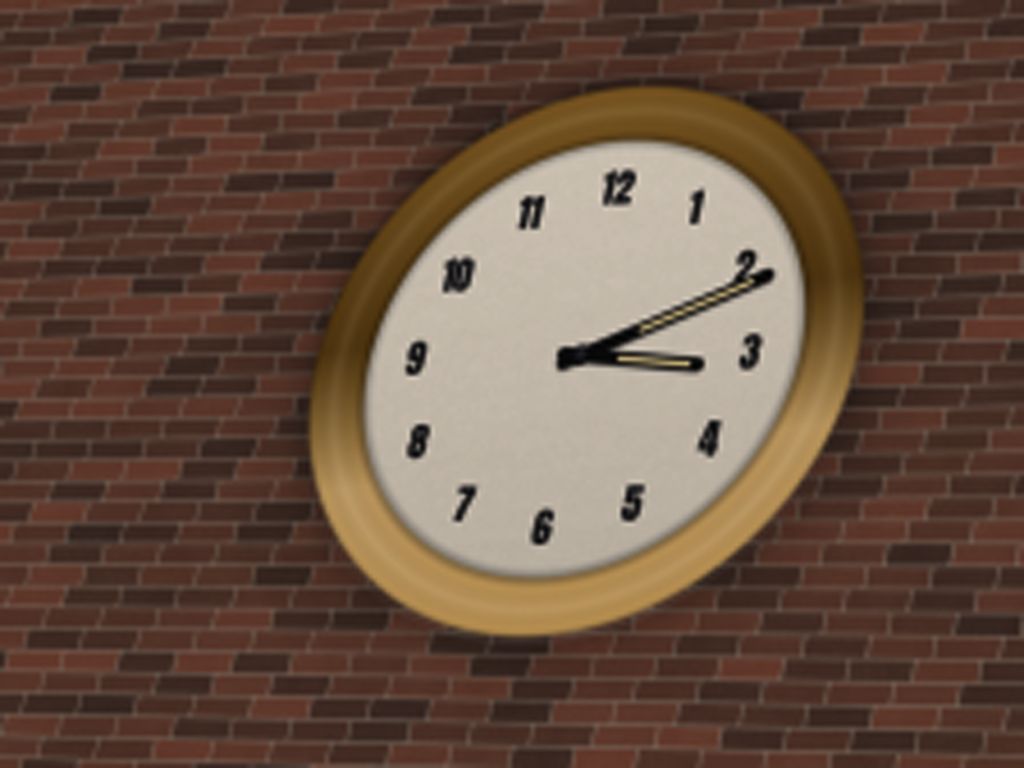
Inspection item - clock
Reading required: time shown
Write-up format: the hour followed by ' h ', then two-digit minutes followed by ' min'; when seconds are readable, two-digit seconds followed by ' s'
3 h 11 min
